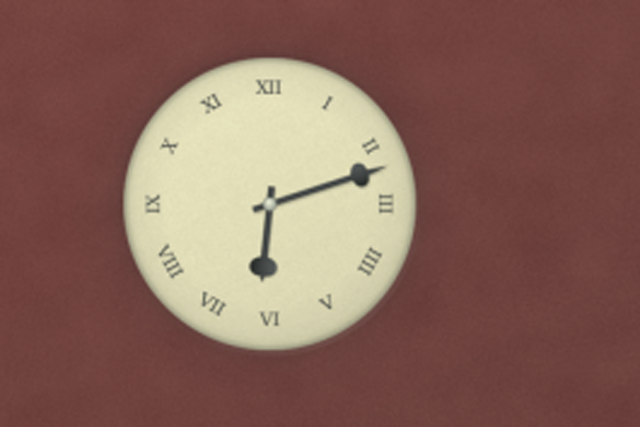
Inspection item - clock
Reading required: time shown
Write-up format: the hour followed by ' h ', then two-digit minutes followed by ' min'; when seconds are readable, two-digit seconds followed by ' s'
6 h 12 min
